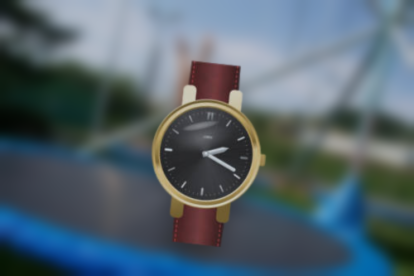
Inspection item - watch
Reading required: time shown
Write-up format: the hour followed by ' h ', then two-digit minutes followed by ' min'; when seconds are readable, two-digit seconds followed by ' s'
2 h 19 min
